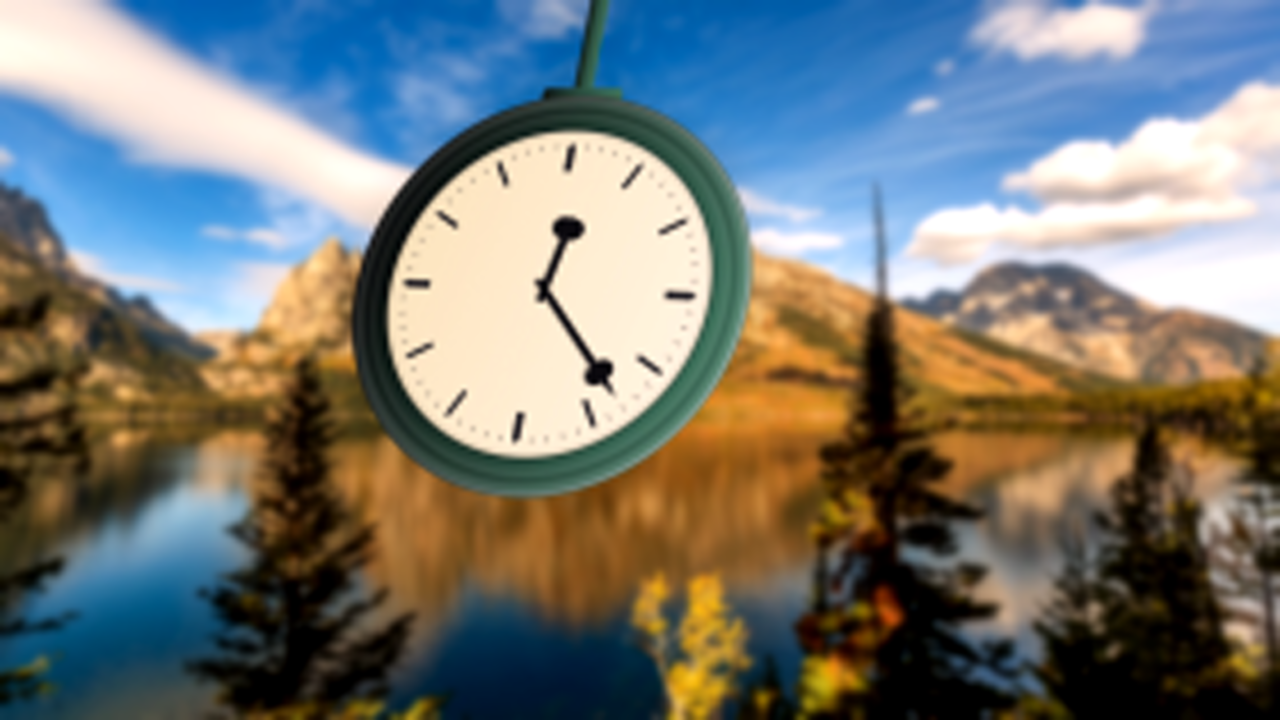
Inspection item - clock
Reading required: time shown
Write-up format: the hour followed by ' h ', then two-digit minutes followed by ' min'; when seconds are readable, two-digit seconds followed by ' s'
12 h 23 min
